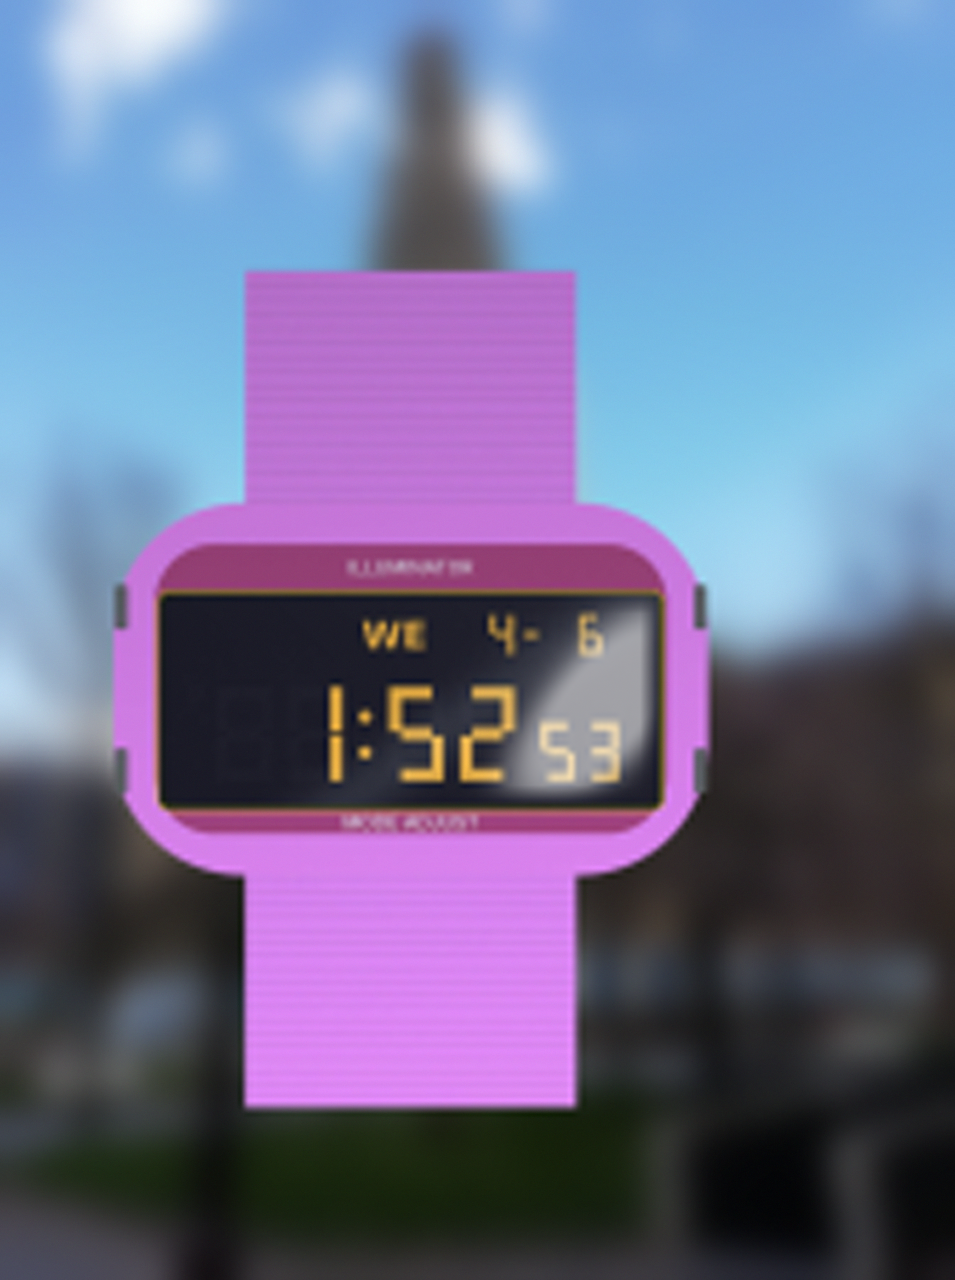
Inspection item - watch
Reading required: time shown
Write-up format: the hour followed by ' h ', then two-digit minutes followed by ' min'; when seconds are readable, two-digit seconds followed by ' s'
1 h 52 min 53 s
